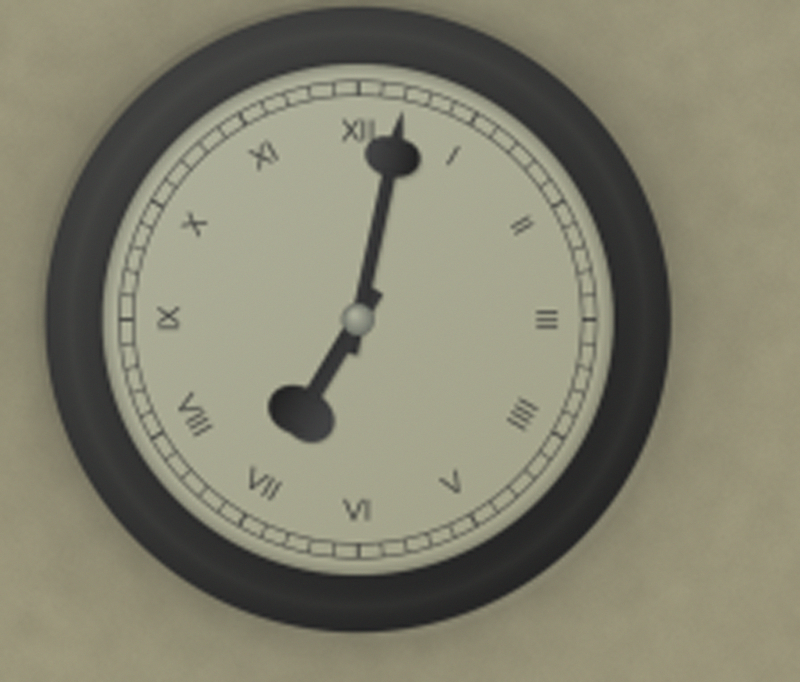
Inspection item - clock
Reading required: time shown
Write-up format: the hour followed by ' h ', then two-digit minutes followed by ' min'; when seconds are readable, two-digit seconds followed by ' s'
7 h 02 min
